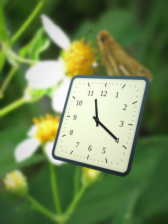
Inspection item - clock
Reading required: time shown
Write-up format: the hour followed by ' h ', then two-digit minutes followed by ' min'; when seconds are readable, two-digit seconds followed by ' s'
11 h 20 min
